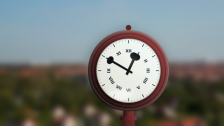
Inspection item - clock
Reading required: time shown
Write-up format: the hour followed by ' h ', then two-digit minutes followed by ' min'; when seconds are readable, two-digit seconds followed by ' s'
12 h 50 min
